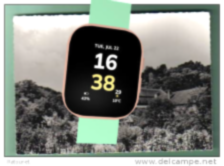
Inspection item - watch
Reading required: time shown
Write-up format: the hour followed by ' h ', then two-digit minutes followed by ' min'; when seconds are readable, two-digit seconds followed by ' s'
16 h 38 min
